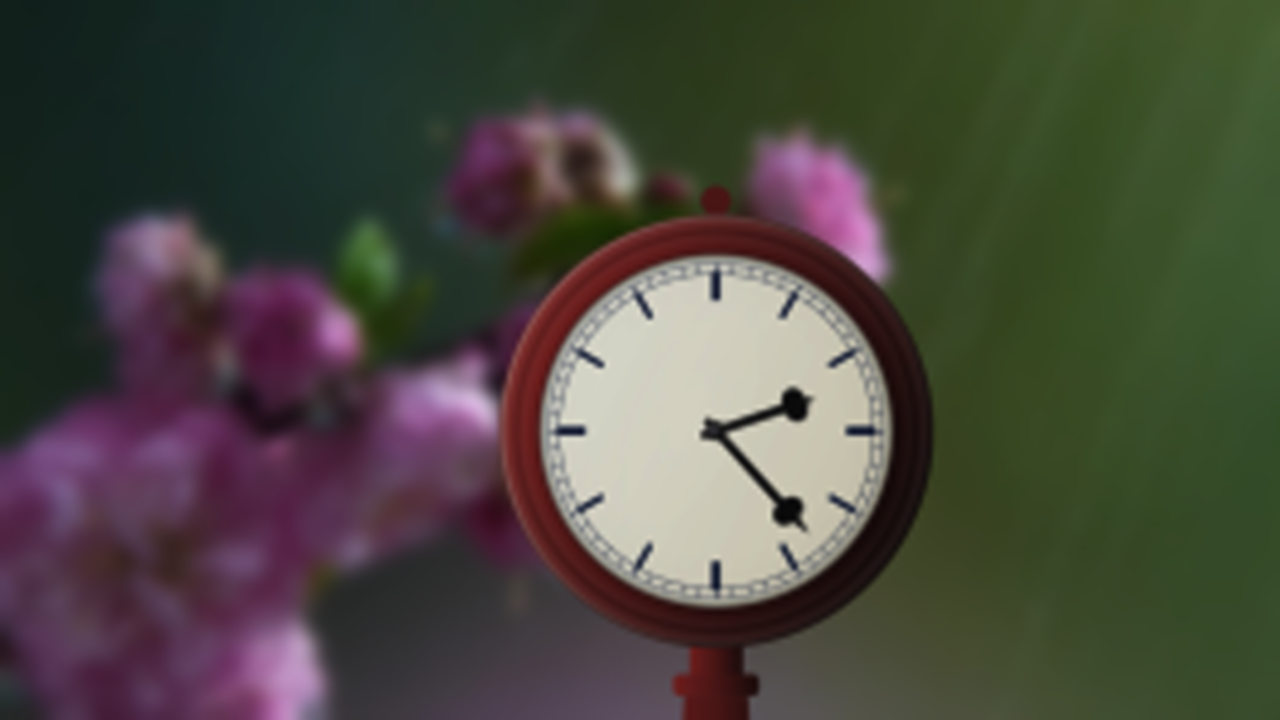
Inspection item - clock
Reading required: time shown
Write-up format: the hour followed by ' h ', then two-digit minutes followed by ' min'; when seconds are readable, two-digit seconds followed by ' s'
2 h 23 min
